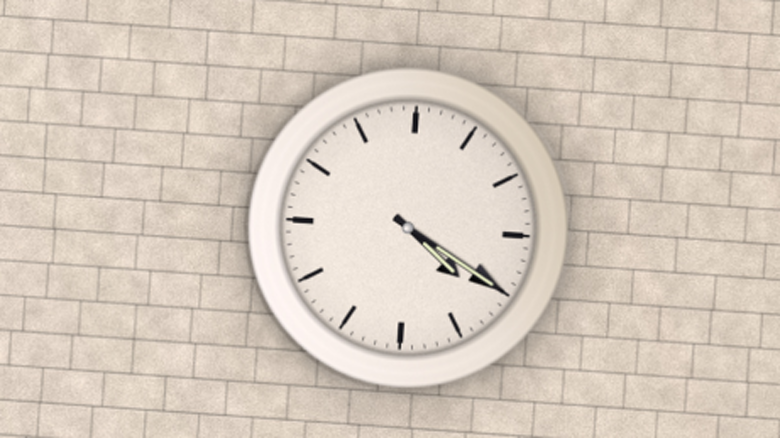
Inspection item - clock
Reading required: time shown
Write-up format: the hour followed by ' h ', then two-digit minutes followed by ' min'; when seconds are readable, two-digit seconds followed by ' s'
4 h 20 min
